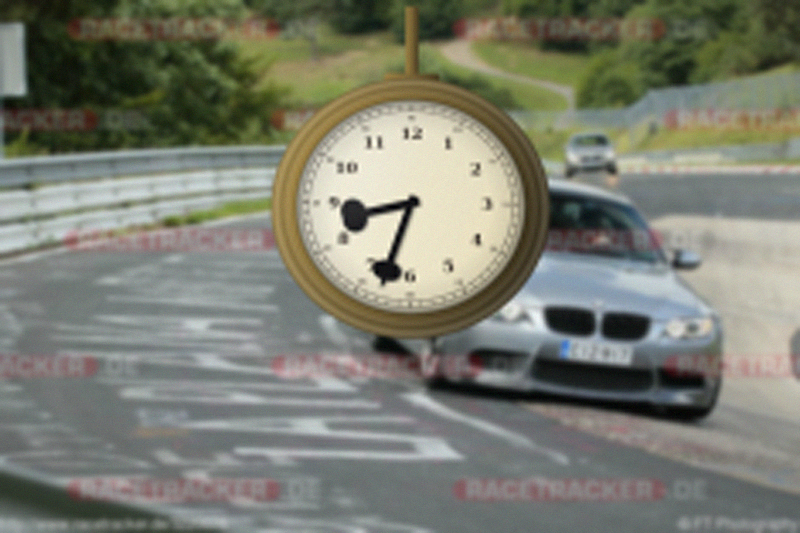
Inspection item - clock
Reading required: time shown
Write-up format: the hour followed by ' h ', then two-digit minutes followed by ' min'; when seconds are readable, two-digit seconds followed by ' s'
8 h 33 min
